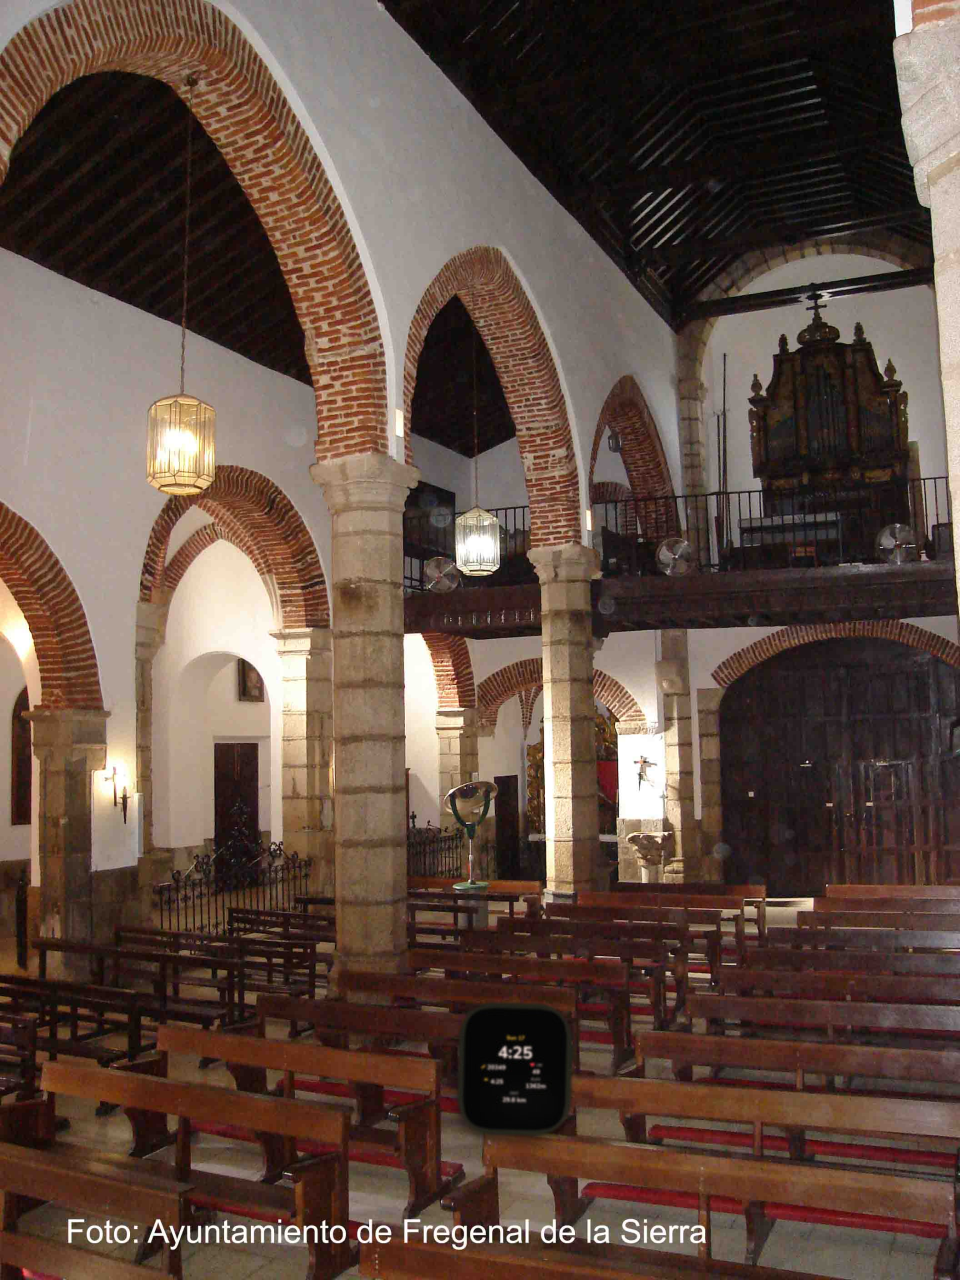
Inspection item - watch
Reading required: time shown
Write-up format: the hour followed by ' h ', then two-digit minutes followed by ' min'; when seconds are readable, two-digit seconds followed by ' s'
4 h 25 min
